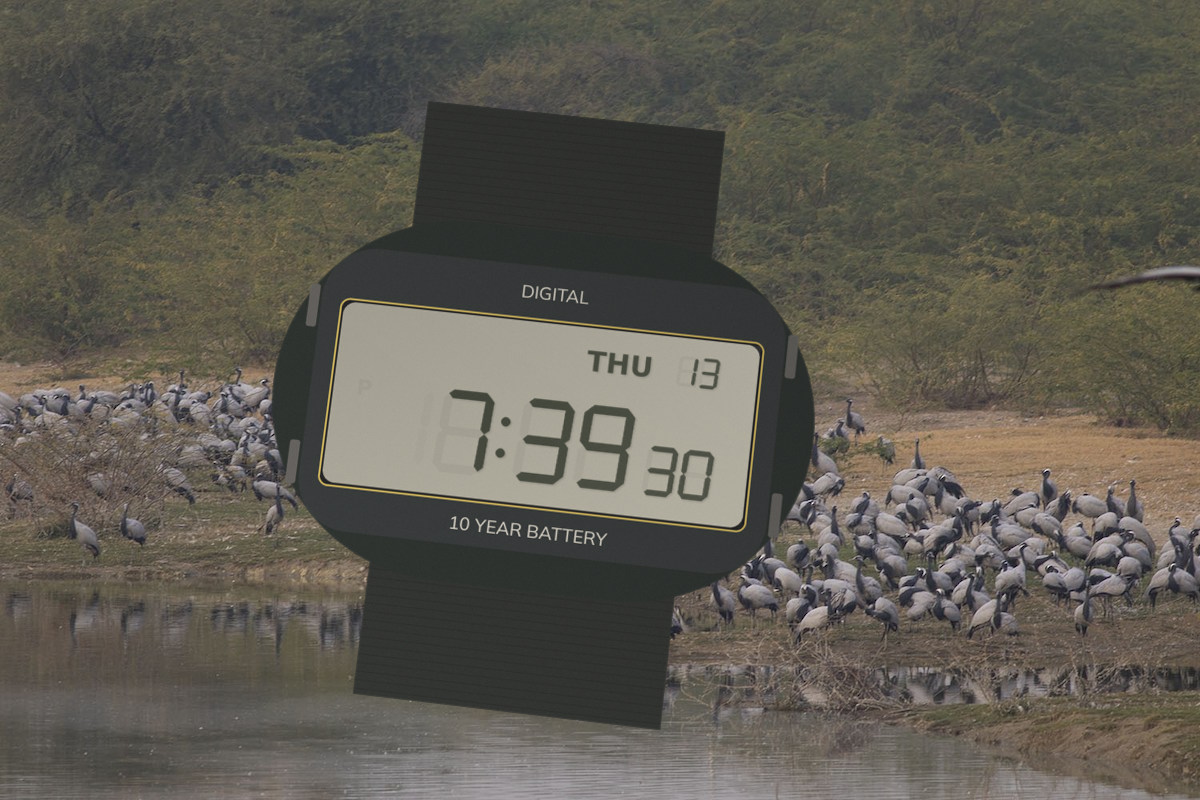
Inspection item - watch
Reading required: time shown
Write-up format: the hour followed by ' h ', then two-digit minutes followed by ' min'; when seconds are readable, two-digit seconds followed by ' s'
7 h 39 min 30 s
